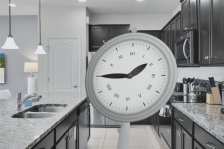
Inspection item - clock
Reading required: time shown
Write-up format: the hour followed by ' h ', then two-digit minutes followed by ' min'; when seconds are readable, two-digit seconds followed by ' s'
1 h 45 min
